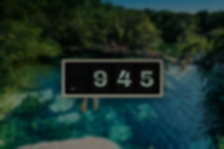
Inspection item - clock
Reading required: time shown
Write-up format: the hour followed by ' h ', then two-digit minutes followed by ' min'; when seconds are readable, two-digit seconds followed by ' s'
9 h 45 min
